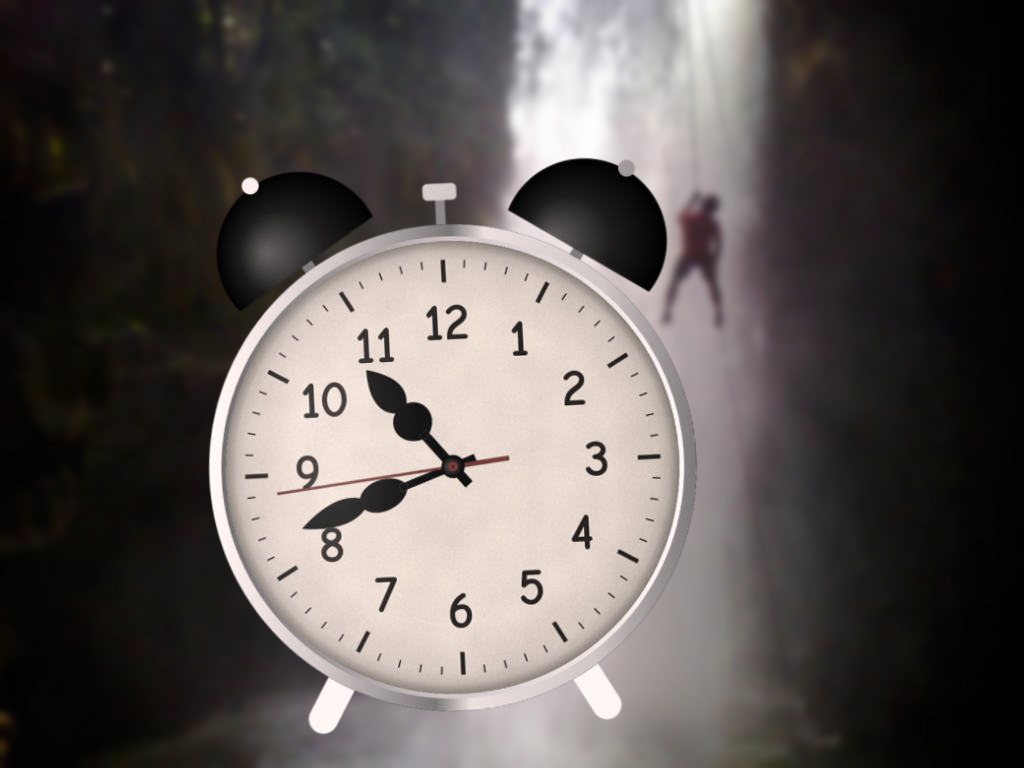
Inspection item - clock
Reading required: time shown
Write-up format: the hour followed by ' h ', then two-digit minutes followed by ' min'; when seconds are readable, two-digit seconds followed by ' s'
10 h 41 min 44 s
